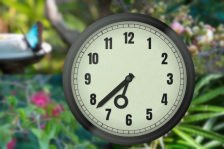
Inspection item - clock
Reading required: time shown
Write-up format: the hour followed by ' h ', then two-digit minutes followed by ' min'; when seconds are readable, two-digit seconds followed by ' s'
6 h 38 min
